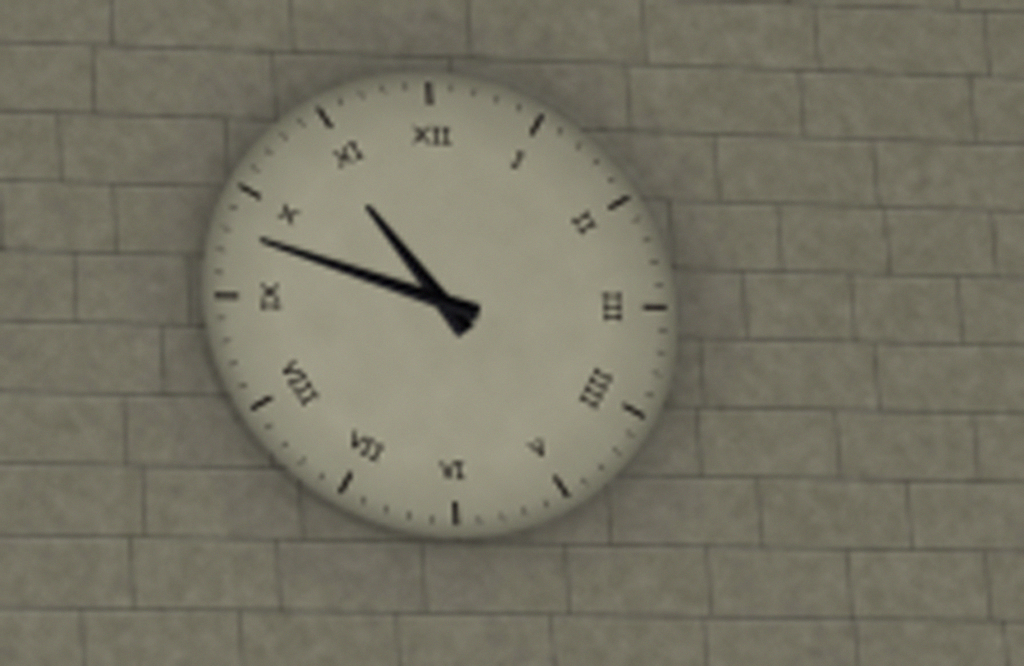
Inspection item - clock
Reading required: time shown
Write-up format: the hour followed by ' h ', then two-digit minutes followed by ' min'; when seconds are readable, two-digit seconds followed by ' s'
10 h 48 min
